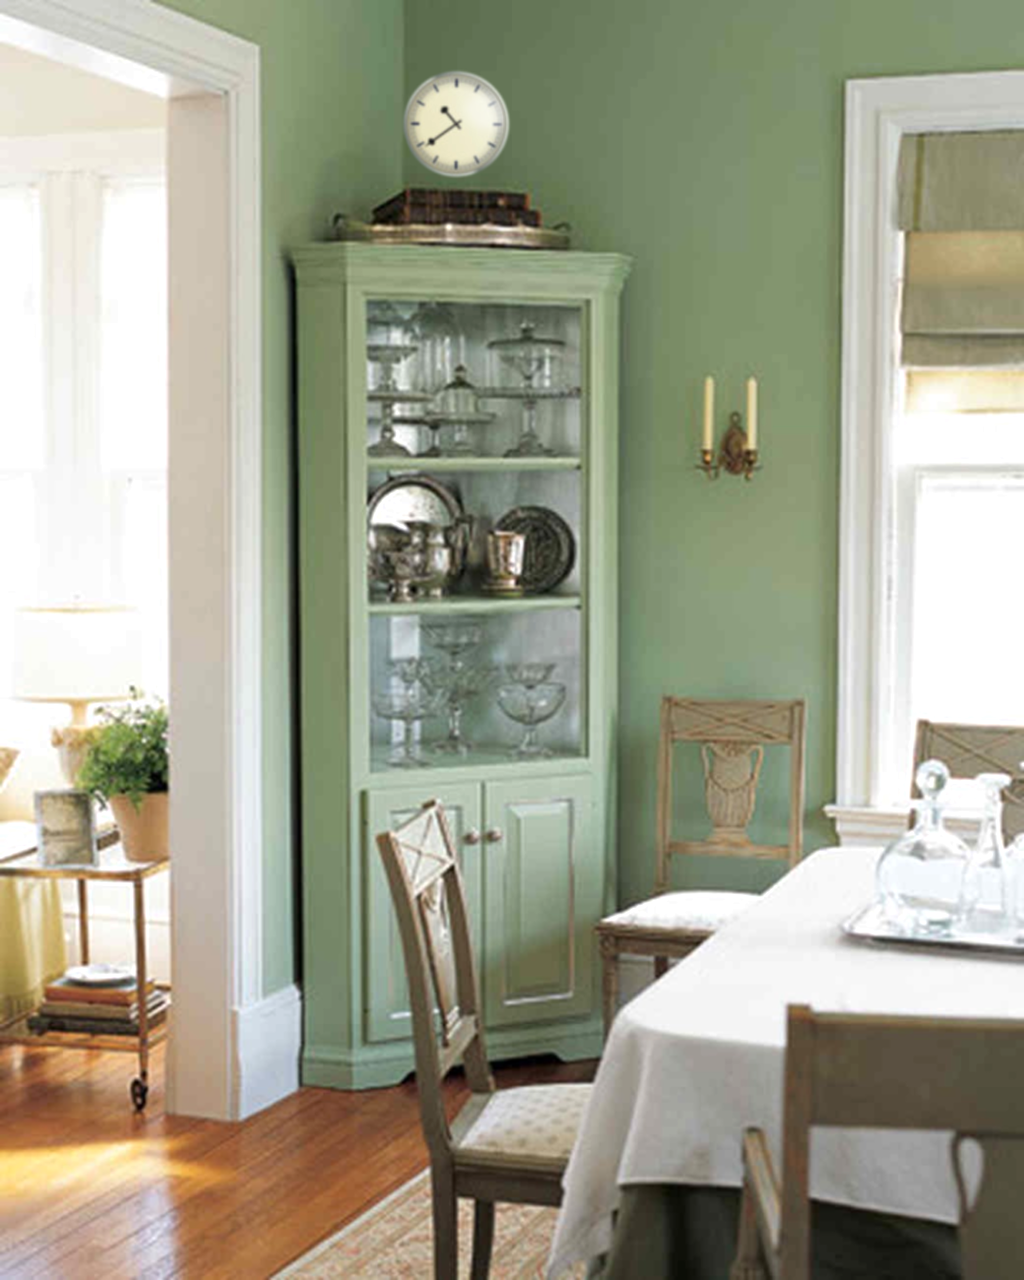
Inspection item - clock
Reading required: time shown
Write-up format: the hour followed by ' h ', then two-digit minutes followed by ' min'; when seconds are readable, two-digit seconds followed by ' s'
10 h 39 min
